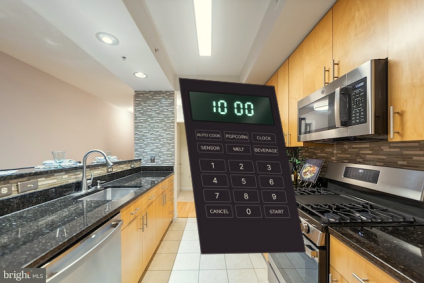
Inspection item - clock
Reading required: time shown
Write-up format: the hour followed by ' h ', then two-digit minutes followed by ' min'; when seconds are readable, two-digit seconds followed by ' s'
10 h 00 min
